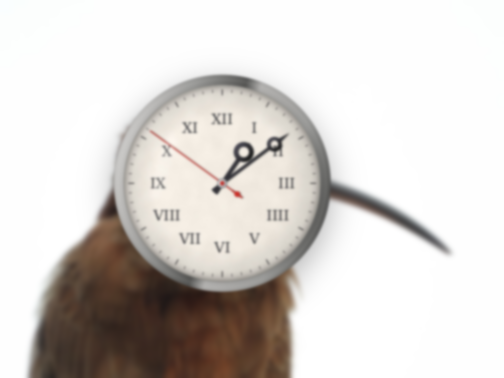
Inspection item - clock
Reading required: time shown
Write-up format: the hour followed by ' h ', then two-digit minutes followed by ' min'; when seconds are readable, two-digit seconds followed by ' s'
1 h 08 min 51 s
